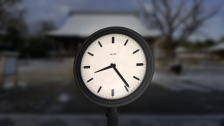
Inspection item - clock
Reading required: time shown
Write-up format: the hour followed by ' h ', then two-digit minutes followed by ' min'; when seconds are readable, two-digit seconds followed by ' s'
8 h 24 min
